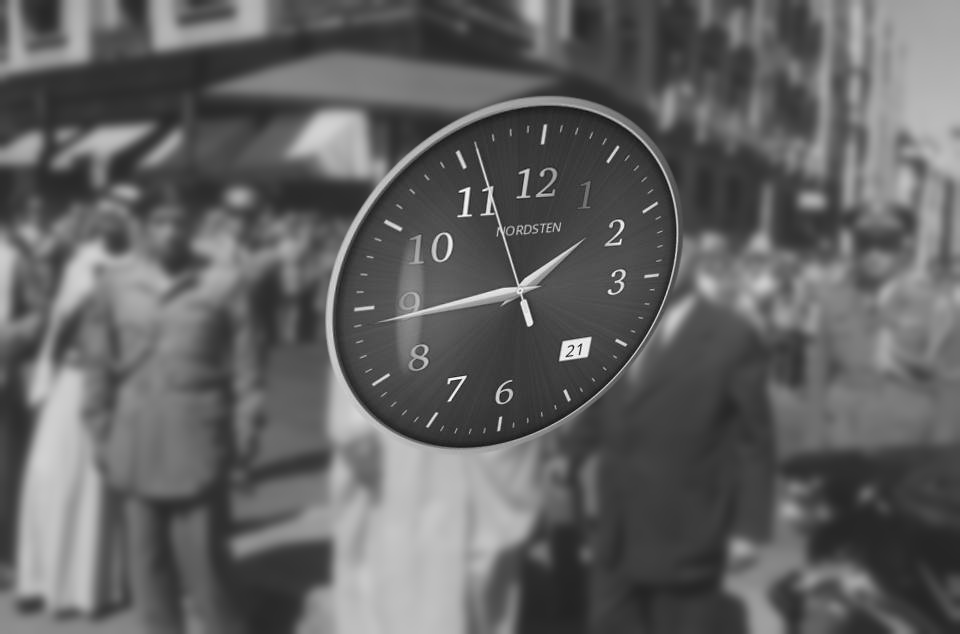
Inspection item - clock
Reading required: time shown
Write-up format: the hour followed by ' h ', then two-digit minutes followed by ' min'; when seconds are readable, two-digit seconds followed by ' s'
1 h 43 min 56 s
